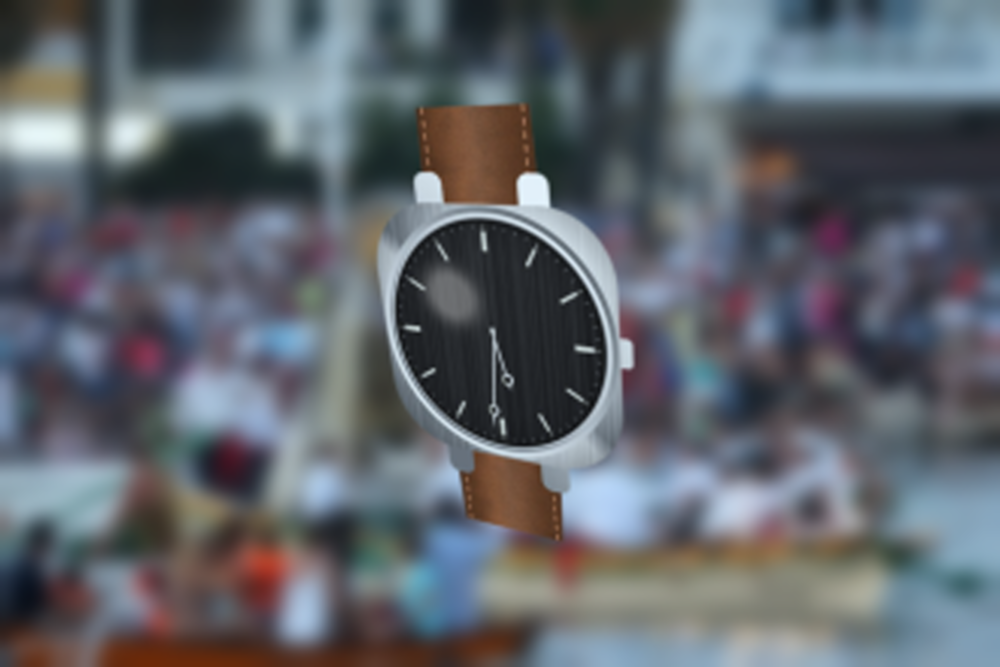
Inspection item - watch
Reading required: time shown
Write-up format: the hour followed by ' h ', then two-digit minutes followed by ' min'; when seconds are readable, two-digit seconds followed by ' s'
5 h 31 min
